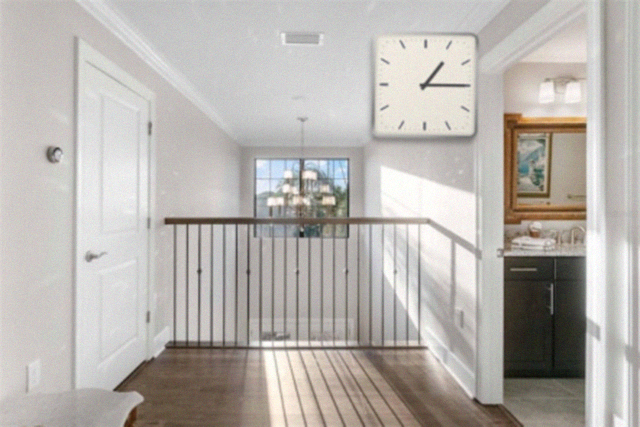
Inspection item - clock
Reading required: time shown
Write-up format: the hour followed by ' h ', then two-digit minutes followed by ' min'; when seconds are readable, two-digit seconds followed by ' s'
1 h 15 min
